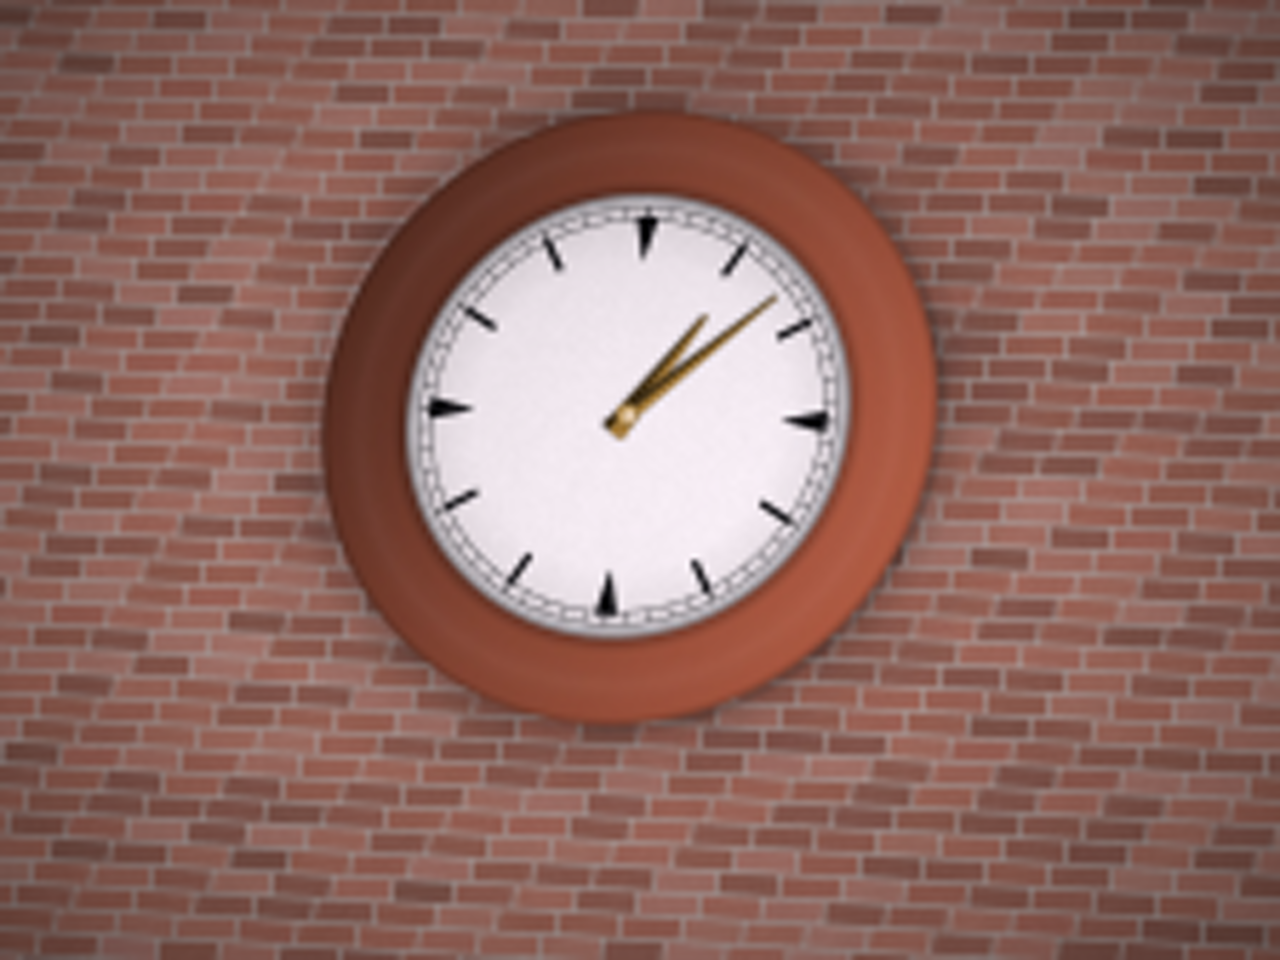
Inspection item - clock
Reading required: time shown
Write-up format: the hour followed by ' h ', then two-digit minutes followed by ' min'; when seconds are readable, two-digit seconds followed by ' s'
1 h 08 min
